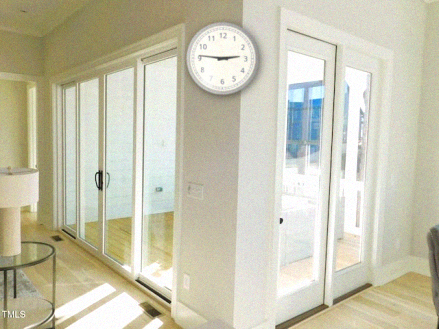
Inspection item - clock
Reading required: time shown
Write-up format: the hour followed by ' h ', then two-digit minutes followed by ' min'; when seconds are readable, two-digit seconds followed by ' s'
2 h 46 min
